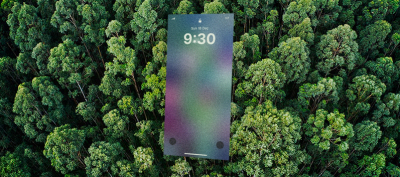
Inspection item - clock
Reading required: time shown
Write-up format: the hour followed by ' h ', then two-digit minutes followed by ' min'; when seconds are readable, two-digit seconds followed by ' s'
9 h 30 min
